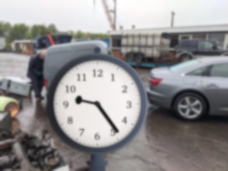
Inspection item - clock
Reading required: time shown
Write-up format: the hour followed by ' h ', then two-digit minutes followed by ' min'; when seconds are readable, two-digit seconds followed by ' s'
9 h 24 min
